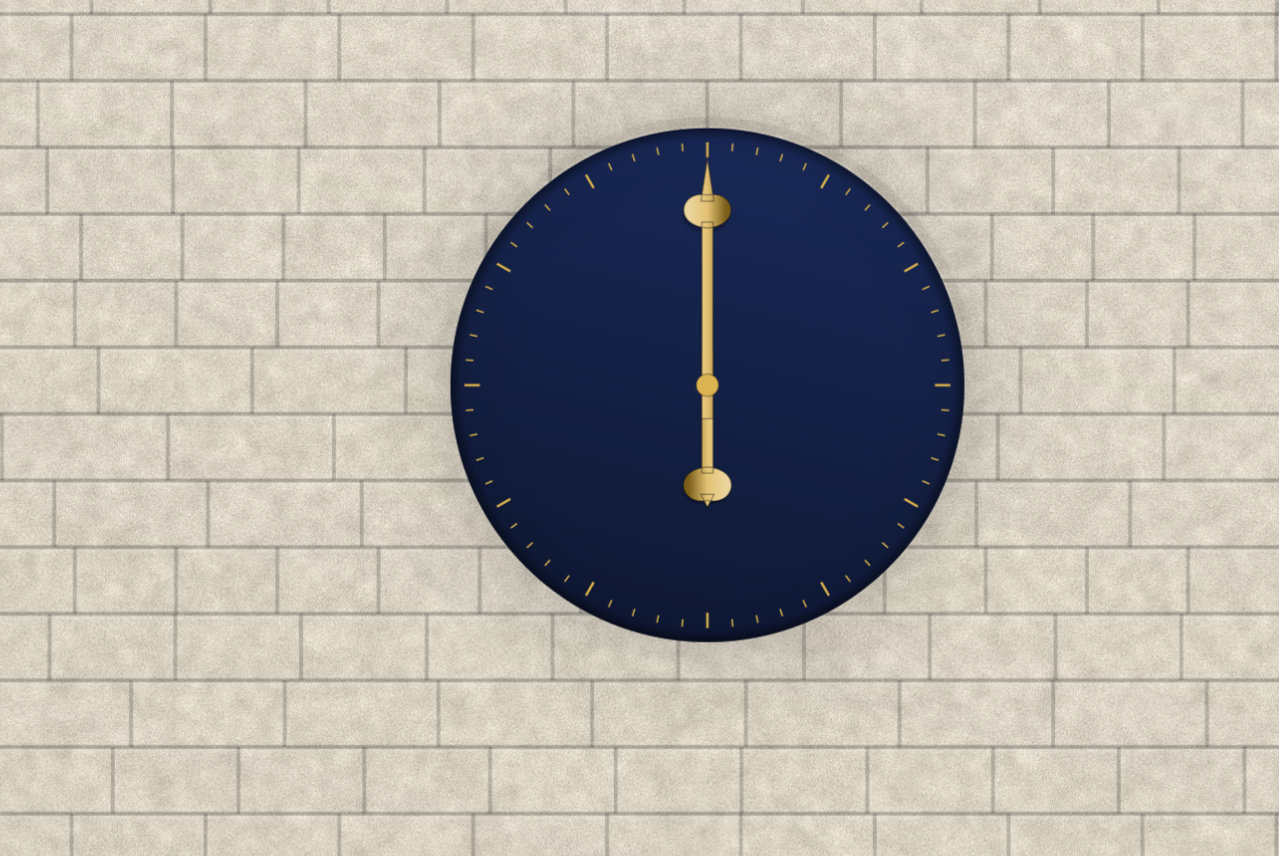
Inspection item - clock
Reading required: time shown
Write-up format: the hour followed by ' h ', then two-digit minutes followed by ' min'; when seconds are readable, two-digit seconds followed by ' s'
6 h 00 min
